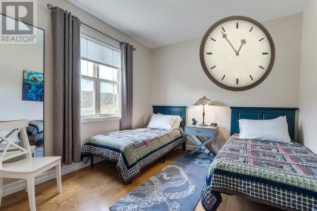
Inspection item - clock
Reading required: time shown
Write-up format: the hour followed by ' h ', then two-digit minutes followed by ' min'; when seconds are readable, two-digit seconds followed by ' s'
12 h 54 min
